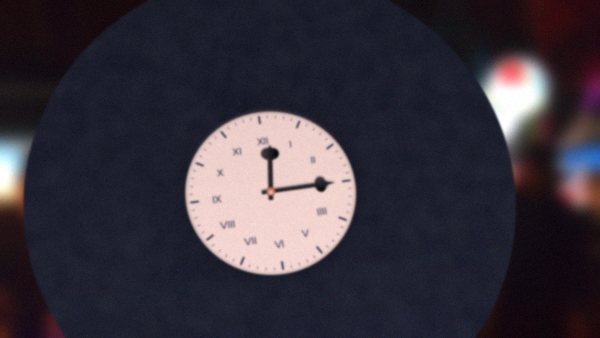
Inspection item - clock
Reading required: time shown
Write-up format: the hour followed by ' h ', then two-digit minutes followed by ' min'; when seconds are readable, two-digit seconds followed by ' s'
12 h 15 min
